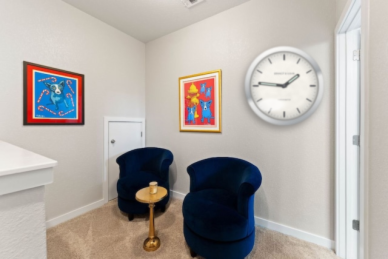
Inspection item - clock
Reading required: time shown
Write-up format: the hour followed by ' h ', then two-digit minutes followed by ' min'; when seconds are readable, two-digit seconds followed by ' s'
1 h 46 min
